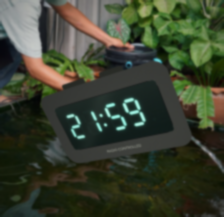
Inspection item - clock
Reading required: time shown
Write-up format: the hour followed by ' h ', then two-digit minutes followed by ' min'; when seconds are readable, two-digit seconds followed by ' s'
21 h 59 min
